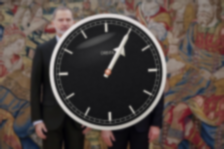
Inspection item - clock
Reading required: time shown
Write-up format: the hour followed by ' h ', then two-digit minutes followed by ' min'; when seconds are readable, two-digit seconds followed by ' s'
1 h 05 min
